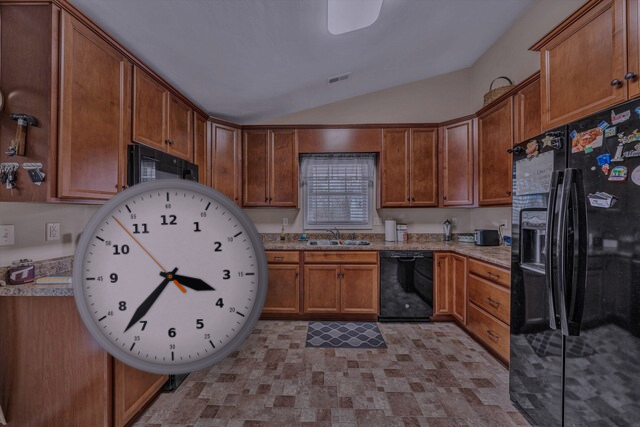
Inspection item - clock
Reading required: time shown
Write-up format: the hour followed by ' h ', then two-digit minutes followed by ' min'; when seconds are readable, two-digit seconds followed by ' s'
3 h 36 min 53 s
